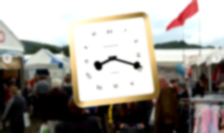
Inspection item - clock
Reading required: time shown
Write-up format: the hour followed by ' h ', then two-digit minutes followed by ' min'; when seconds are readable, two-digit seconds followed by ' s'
8 h 19 min
